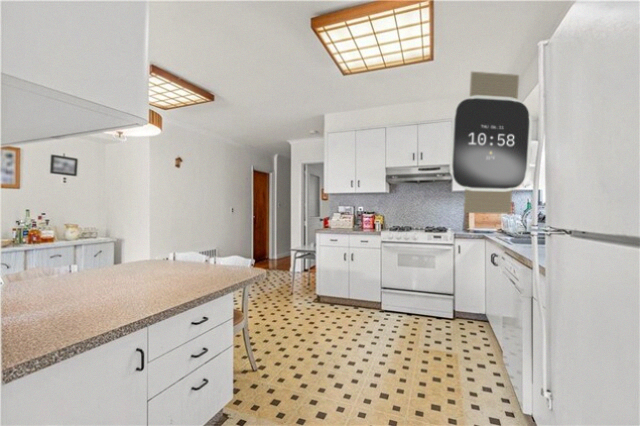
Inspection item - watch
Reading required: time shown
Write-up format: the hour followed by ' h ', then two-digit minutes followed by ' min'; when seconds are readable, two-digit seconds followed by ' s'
10 h 58 min
